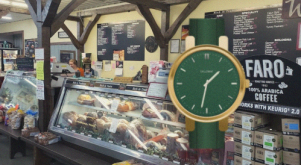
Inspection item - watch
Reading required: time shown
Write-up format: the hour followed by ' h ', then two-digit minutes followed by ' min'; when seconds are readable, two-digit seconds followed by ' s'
1 h 32 min
